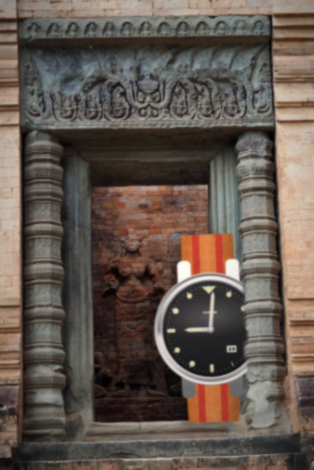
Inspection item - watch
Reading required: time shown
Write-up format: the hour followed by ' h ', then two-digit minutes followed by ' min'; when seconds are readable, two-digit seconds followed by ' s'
9 h 01 min
